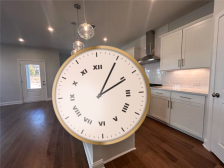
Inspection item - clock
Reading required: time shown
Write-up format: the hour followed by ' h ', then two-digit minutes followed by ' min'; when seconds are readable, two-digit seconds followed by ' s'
2 h 05 min
